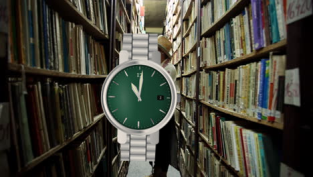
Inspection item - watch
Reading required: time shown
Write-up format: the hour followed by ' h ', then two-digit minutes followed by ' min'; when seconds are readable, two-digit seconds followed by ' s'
11 h 01 min
